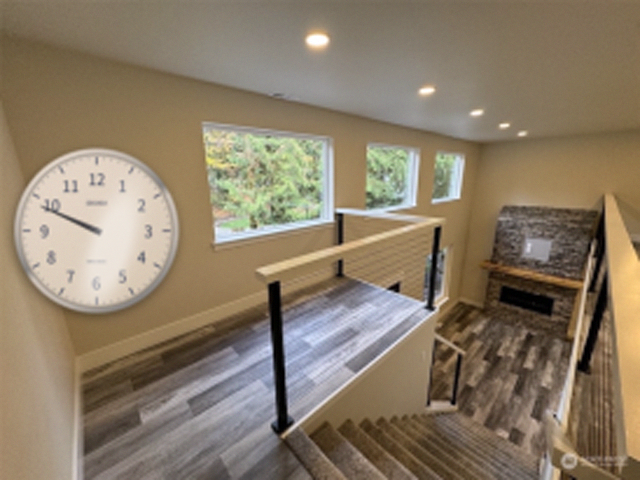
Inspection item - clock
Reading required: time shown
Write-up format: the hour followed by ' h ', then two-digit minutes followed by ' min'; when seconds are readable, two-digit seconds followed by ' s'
9 h 49 min
